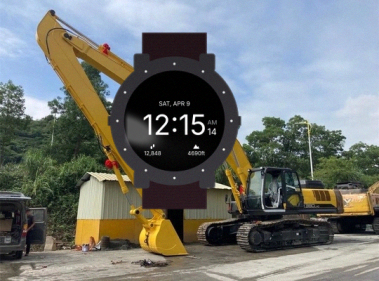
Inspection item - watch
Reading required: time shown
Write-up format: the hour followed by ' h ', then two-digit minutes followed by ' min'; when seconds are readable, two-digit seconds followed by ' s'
12 h 15 min 14 s
